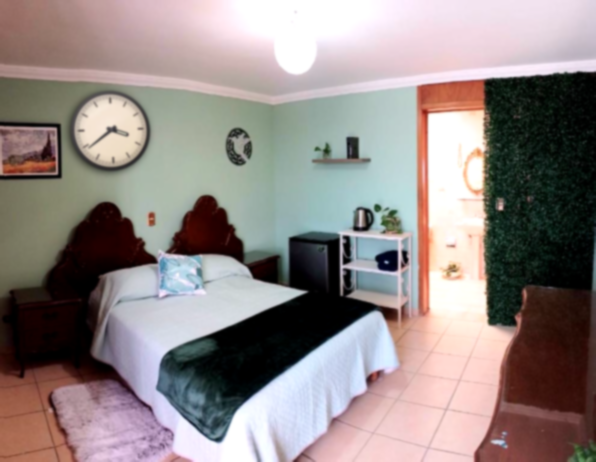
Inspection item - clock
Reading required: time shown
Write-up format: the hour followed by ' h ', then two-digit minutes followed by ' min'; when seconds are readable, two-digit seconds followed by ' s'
3 h 39 min
